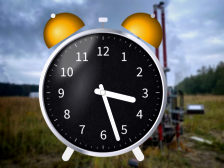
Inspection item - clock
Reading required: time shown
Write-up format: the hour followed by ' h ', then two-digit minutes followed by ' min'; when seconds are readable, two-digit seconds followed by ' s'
3 h 27 min
